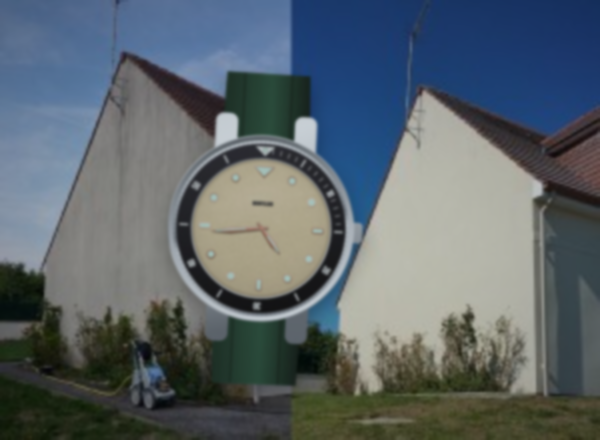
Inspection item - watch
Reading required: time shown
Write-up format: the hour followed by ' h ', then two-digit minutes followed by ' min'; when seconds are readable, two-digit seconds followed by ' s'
4 h 44 min
